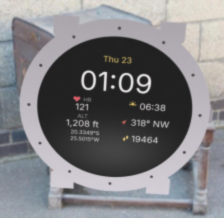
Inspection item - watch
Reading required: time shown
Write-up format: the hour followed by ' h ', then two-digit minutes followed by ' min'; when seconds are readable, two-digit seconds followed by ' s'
1 h 09 min
